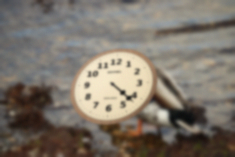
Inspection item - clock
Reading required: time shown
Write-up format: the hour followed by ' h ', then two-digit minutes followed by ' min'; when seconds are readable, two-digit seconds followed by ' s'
4 h 22 min
